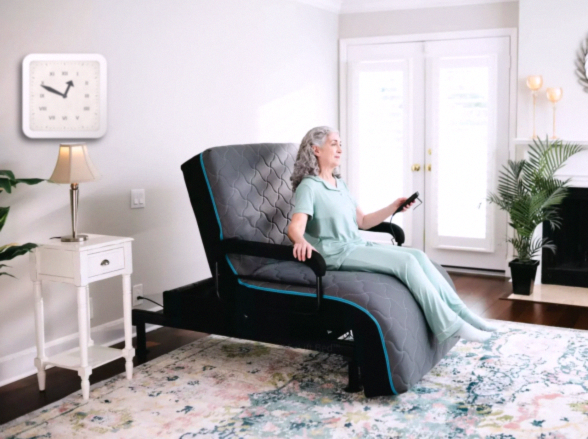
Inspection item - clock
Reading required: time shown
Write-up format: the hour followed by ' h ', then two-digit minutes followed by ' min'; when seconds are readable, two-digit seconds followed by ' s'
12 h 49 min
